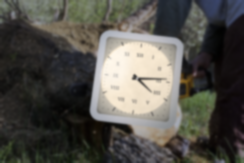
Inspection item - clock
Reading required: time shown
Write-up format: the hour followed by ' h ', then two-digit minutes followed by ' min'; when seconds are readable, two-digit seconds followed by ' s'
4 h 14 min
